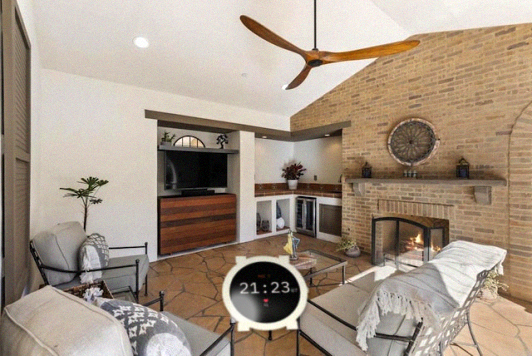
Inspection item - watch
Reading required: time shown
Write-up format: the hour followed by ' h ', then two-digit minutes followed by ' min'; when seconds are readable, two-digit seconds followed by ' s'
21 h 23 min
